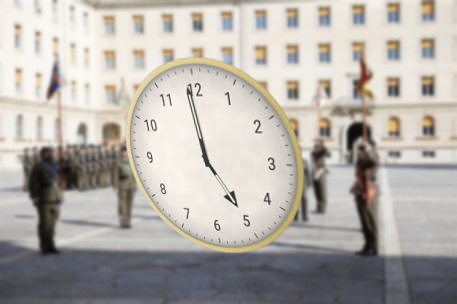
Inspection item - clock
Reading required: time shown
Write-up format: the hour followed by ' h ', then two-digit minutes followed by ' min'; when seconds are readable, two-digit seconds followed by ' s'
4 h 59 min
